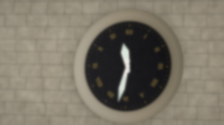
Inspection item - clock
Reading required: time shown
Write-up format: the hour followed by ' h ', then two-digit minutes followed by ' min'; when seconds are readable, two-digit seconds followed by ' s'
11 h 32 min
